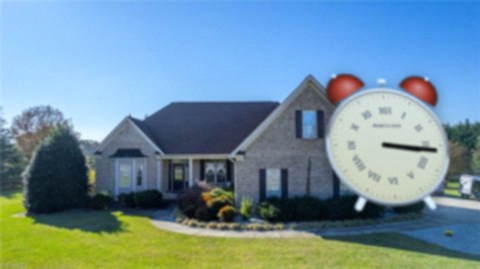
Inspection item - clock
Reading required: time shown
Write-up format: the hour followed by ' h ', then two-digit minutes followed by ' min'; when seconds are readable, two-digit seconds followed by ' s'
3 h 16 min
